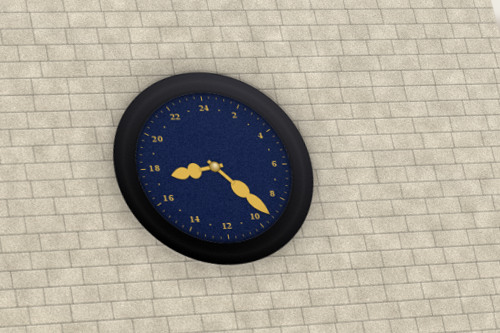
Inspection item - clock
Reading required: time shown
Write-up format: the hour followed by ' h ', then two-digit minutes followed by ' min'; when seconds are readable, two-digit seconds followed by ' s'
17 h 23 min
